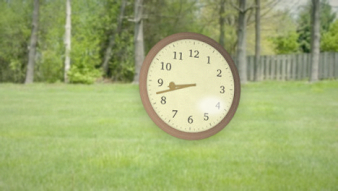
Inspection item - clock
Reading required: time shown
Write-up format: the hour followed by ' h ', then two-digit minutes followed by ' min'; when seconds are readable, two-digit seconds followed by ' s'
8 h 42 min
